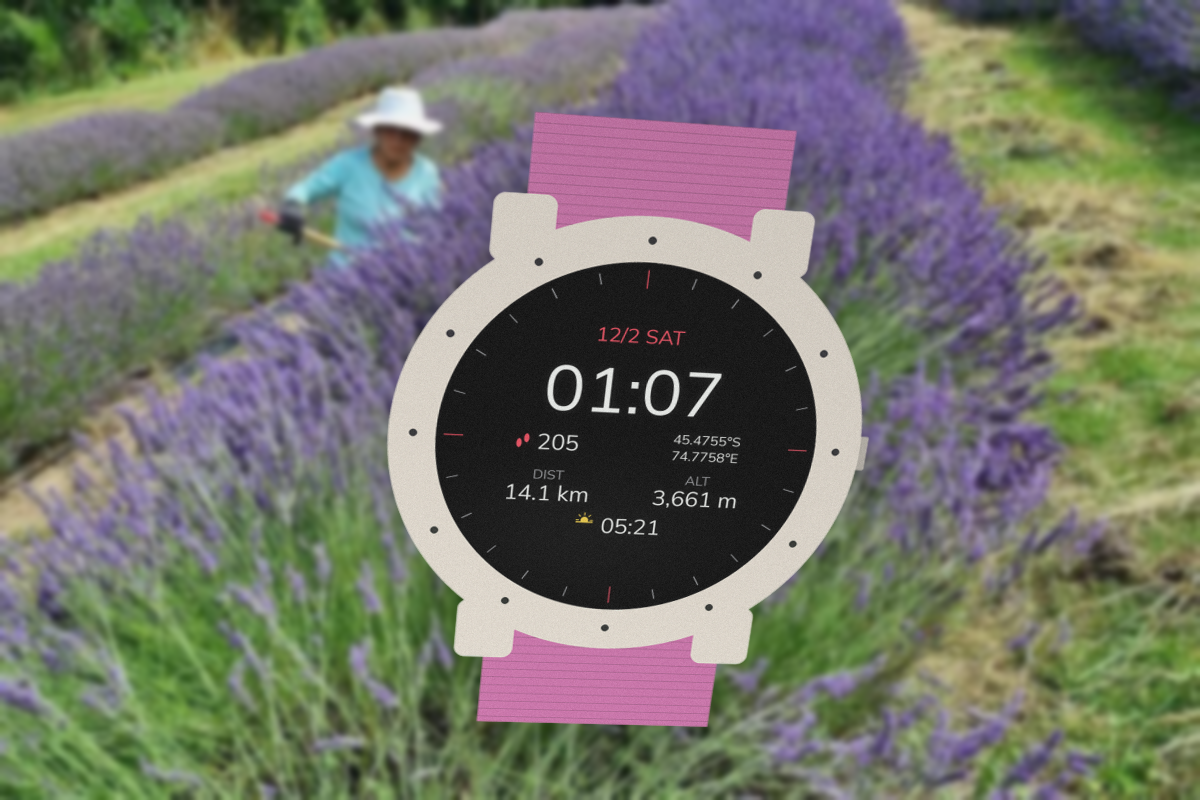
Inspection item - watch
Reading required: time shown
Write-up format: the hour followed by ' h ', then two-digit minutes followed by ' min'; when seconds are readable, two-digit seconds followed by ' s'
1 h 07 min
